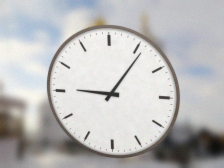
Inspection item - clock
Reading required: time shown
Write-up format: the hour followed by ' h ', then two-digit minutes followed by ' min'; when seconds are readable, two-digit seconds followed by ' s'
9 h 06 min
